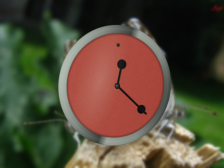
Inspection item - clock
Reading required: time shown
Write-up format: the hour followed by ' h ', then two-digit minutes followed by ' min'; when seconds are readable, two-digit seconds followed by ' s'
12 h 22 min
